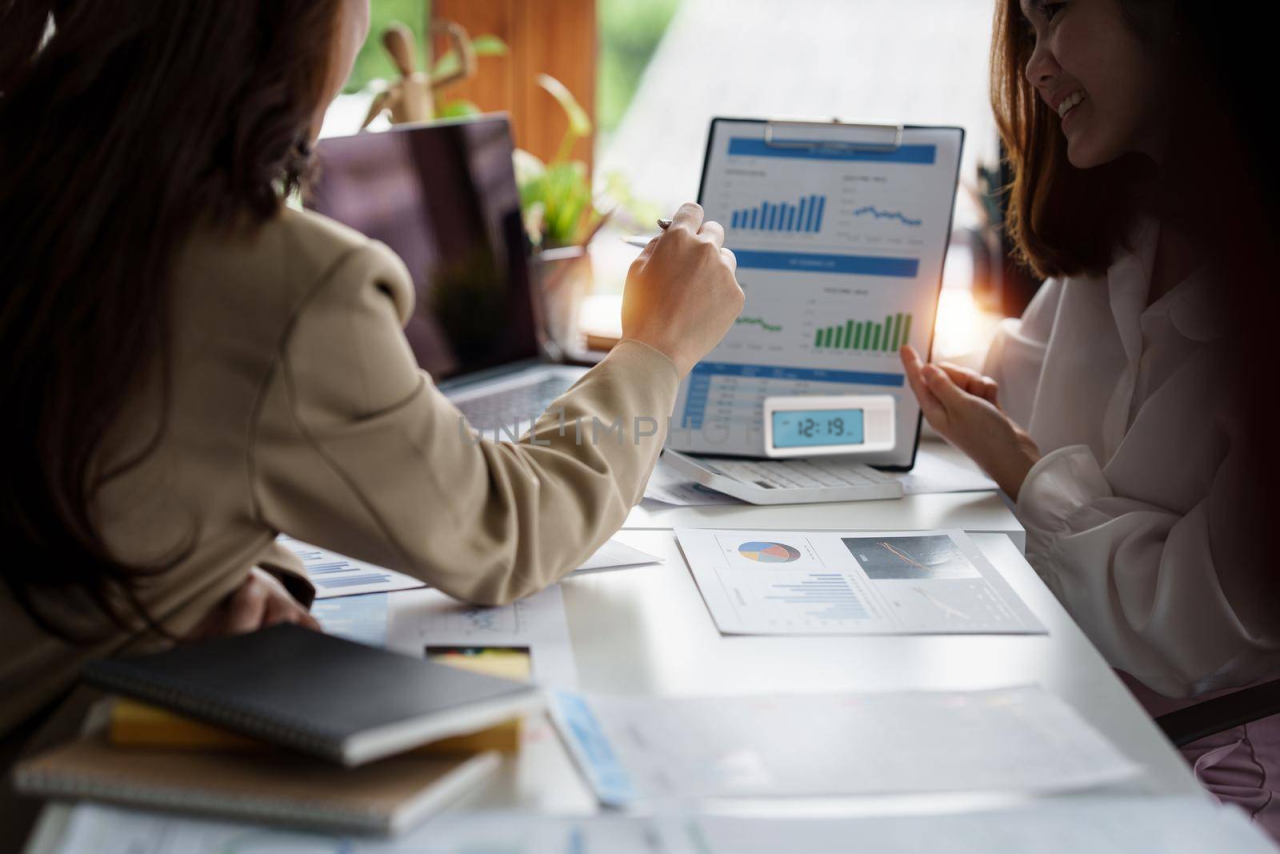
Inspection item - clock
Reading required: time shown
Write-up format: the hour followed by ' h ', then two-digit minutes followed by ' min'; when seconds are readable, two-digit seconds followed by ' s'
12 h 19 min
